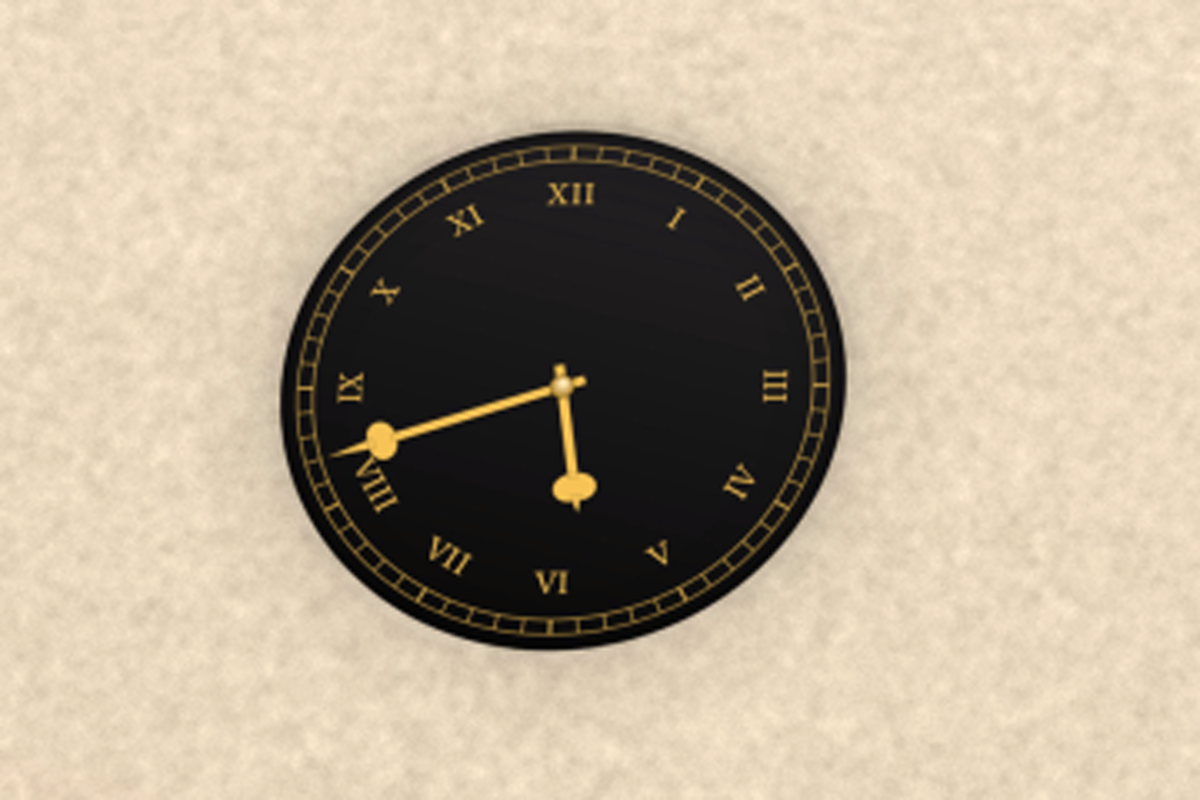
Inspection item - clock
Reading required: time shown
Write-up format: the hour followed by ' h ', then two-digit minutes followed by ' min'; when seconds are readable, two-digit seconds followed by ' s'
5 h 42 min
